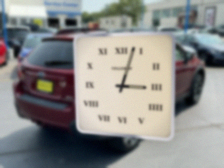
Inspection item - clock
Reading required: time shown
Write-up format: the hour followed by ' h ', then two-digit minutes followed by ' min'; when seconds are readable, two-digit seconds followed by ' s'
3 h 03 min
